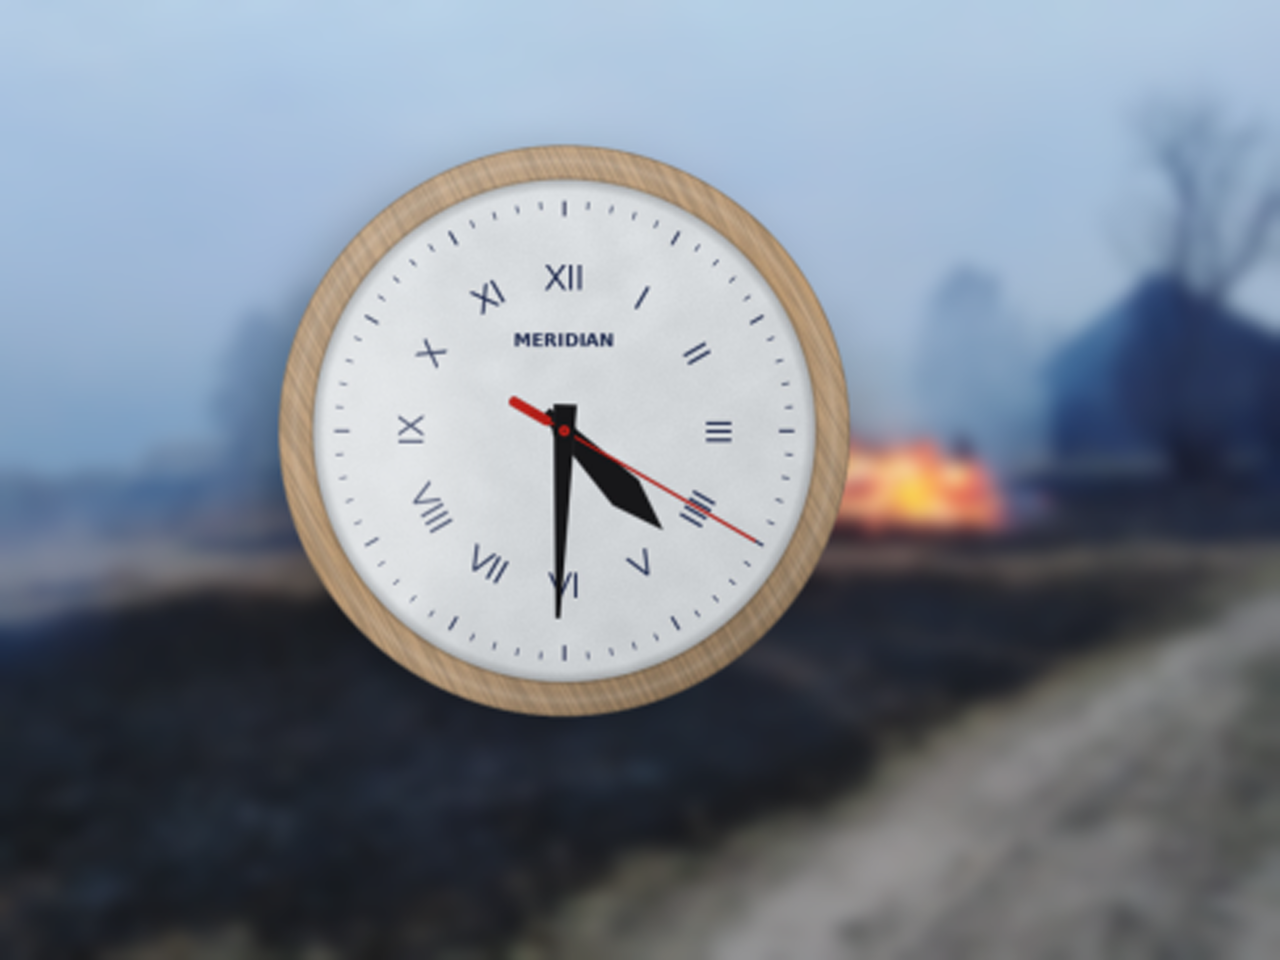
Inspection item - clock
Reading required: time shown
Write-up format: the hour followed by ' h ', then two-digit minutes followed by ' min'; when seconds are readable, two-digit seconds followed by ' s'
4 h 30 min 20 s
